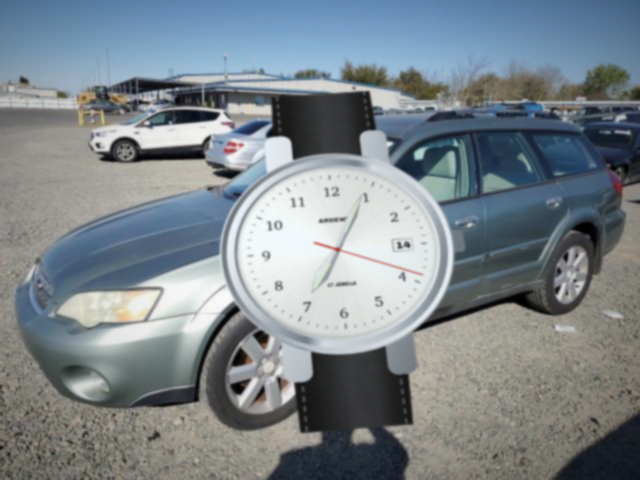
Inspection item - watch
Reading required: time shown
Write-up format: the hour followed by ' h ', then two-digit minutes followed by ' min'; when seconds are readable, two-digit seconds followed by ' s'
7 h 04 min 19 s
